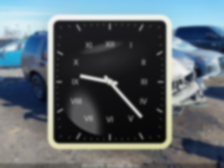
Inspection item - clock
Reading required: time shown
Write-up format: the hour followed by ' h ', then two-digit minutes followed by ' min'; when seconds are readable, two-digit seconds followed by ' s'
9 h 23 min
